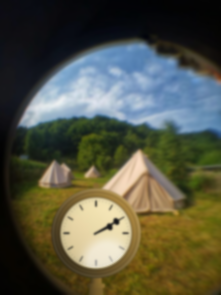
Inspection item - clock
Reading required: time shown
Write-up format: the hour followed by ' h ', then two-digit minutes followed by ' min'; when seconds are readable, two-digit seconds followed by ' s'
2 h 10 min
